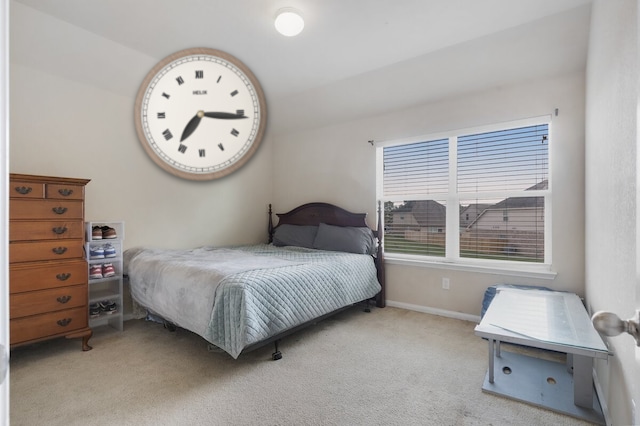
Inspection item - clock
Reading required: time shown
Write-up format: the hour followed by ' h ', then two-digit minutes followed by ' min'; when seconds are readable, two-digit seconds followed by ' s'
7 h 16 min
